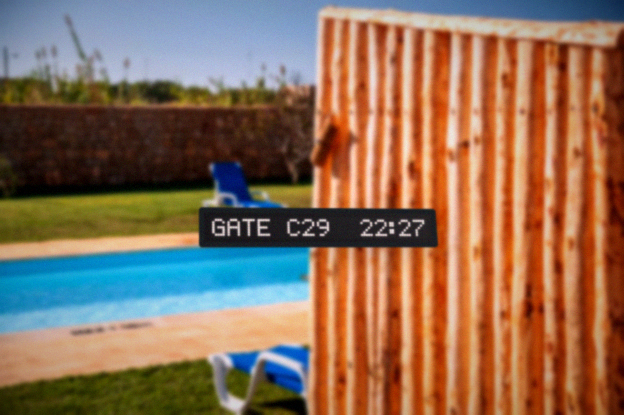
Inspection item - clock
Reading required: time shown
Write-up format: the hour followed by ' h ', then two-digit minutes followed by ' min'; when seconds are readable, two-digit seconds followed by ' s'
22 h 27 min
